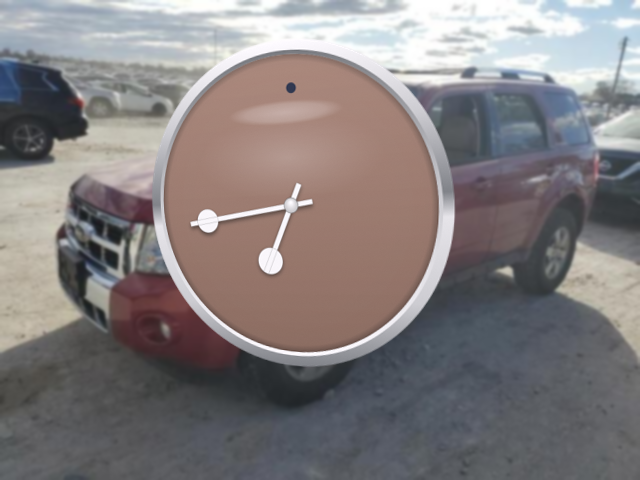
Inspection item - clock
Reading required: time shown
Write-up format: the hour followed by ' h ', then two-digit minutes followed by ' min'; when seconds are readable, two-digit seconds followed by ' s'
6 h 43 min
